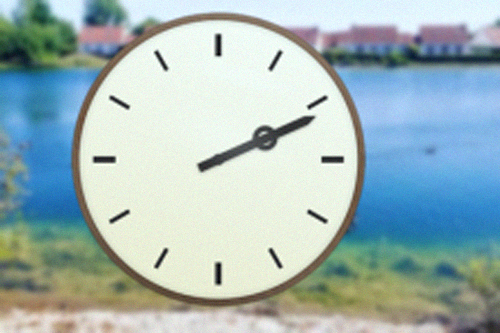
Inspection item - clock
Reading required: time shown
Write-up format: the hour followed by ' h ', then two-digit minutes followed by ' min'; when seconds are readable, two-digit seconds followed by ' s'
2 h 11 min
